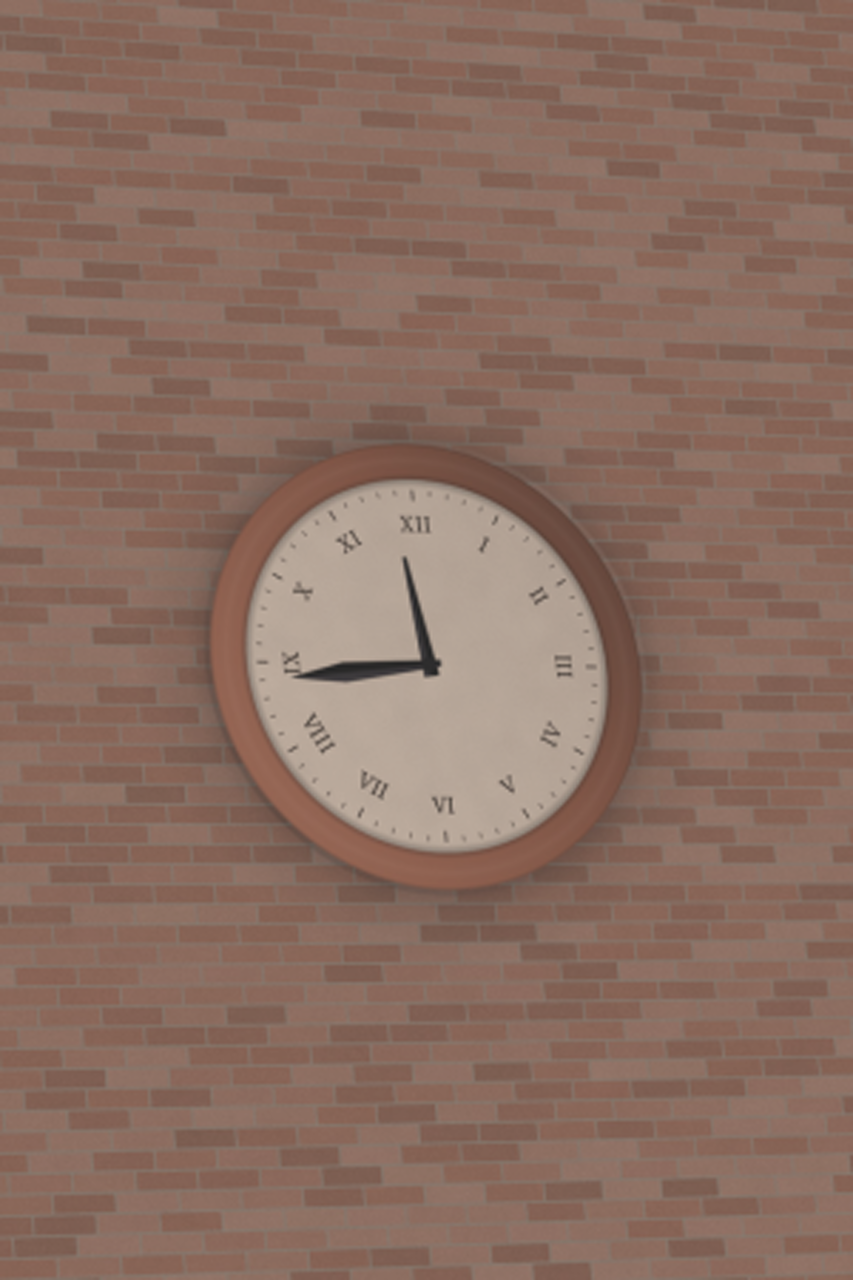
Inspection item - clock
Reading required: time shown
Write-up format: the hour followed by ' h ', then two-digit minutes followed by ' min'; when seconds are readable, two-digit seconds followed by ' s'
11 h 44 min
